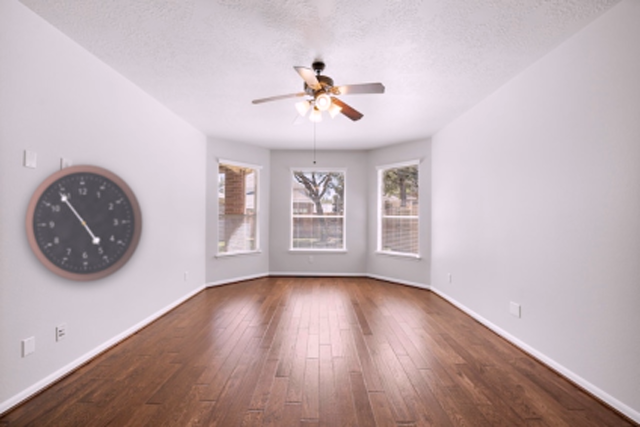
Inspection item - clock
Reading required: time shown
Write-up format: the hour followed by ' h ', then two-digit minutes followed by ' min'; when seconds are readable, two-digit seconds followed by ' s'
4 h 54 min
